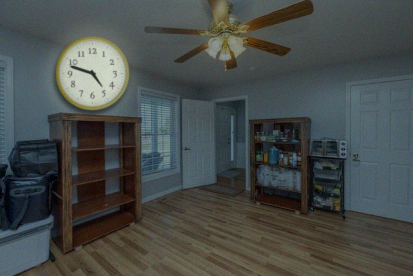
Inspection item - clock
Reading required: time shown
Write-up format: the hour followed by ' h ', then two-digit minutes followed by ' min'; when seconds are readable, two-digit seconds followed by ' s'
4 h 48 min
